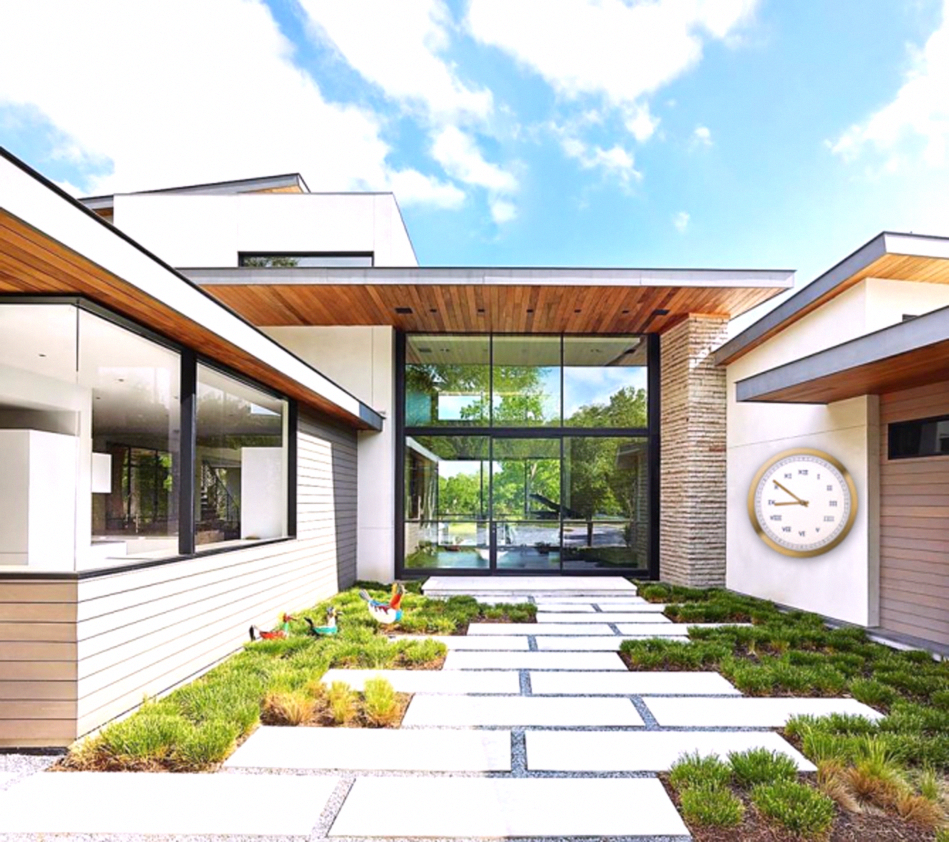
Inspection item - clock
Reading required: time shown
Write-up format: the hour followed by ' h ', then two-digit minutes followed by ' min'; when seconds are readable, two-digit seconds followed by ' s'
8 h 51 min
